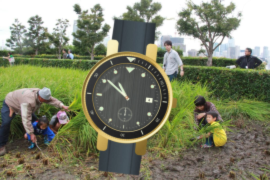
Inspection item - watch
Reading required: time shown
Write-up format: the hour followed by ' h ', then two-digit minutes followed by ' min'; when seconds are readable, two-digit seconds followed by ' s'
10 h 51 min
